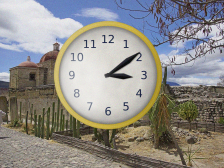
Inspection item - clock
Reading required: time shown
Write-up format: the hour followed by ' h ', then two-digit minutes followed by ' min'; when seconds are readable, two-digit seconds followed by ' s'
3 h 09 min
